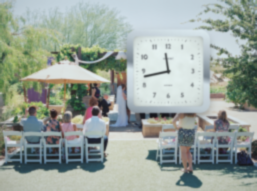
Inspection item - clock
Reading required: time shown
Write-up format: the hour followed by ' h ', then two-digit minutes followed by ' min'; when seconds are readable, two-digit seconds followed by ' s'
11 h 43 min
